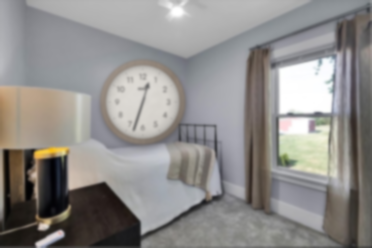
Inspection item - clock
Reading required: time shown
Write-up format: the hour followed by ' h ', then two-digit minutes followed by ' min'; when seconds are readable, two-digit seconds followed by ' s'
12 h 33 min
